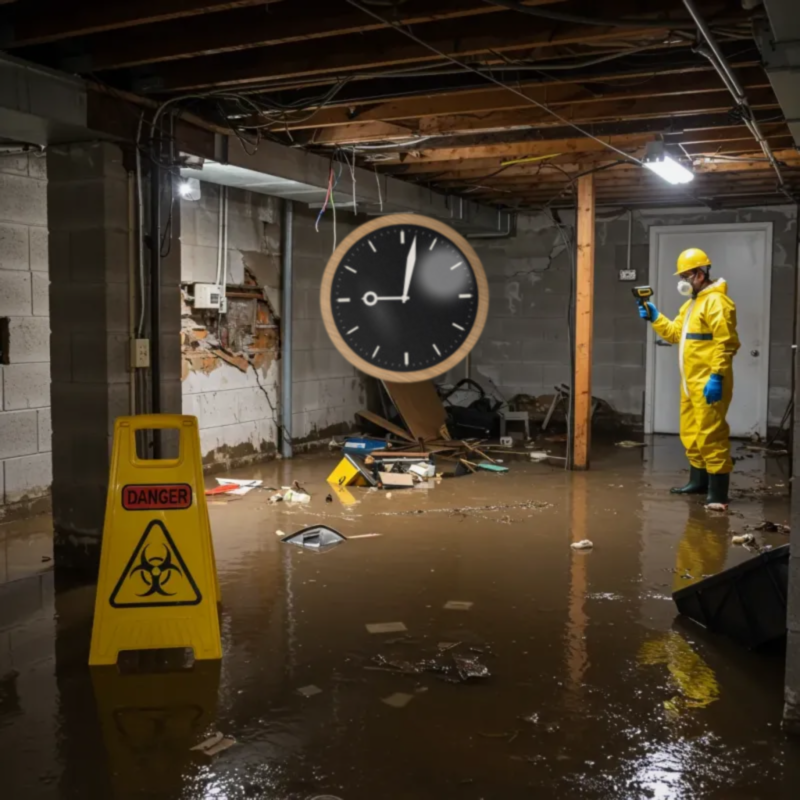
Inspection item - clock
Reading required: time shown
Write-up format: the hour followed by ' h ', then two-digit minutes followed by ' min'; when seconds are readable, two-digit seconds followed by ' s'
9 h 02 min
